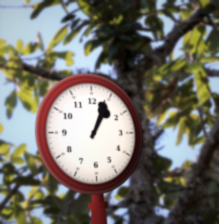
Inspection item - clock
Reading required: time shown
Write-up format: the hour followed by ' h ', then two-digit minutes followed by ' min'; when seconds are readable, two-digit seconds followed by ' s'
1 h 04 min
